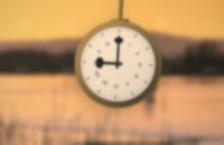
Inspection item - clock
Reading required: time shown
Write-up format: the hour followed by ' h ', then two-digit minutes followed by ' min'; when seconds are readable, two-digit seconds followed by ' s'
9 h 00 min
